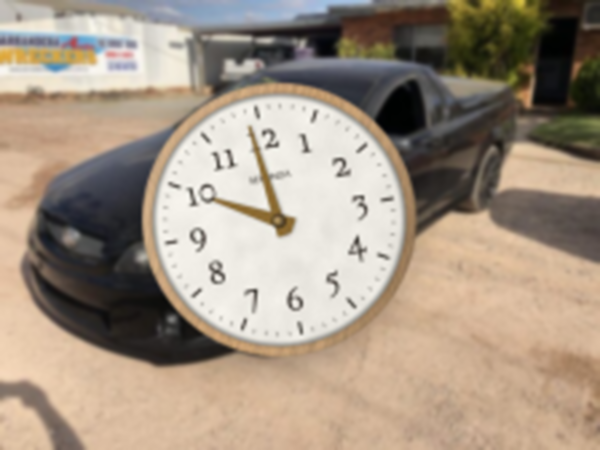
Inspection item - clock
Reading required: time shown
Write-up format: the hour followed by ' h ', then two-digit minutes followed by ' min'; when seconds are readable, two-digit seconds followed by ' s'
9 h 59 min
